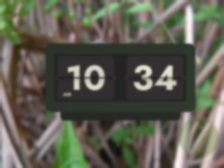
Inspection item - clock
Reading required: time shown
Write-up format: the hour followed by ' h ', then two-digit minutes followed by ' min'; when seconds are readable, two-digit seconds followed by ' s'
10 h 34 min
